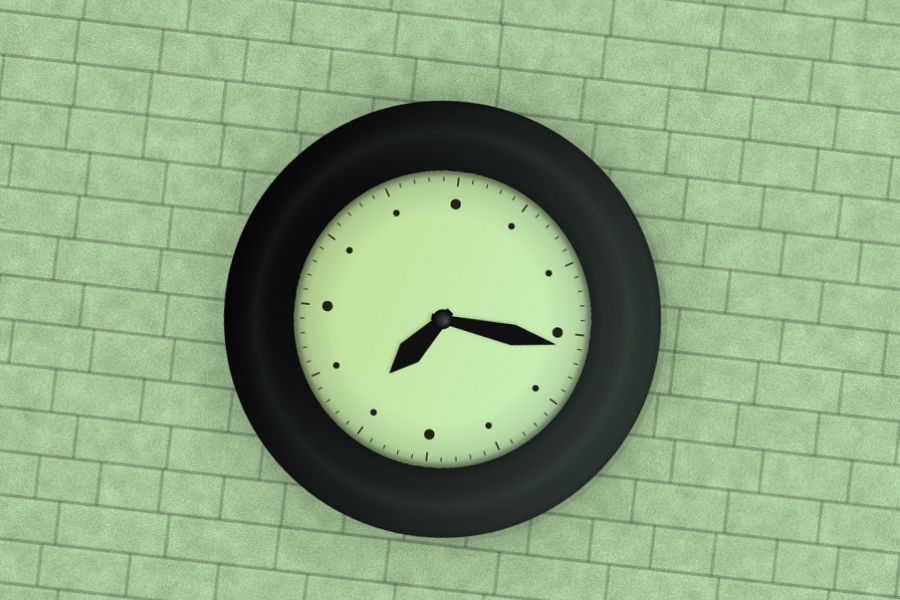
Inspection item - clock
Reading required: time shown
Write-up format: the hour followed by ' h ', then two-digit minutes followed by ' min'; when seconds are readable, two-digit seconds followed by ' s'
7 h 16 min
